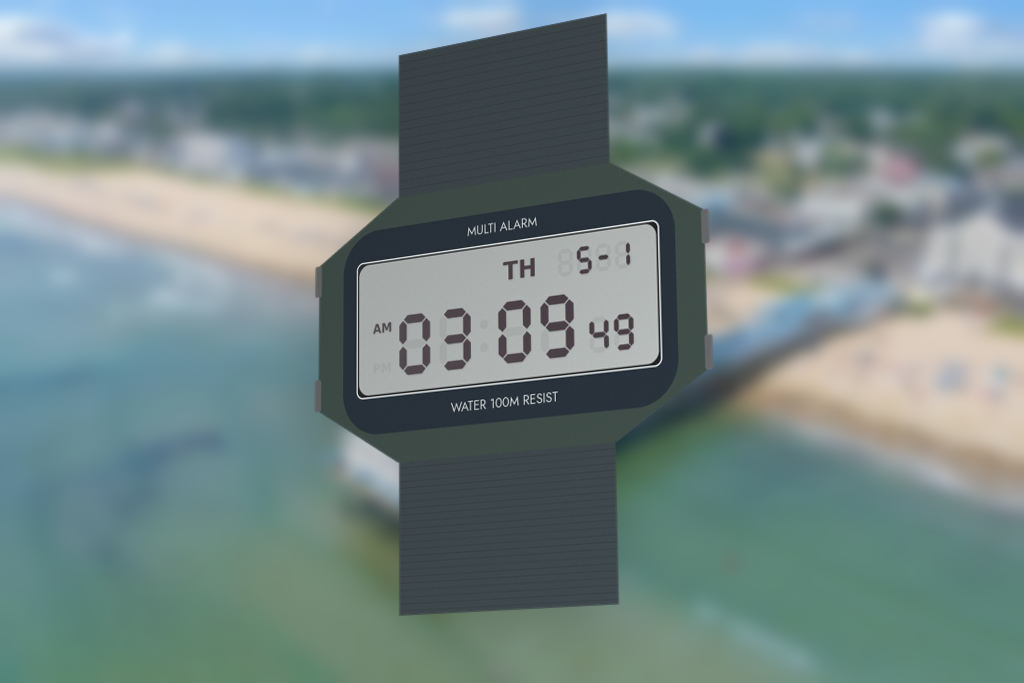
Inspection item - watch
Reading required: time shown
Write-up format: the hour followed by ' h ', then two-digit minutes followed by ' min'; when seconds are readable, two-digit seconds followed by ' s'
3 h 09 min 49 s
